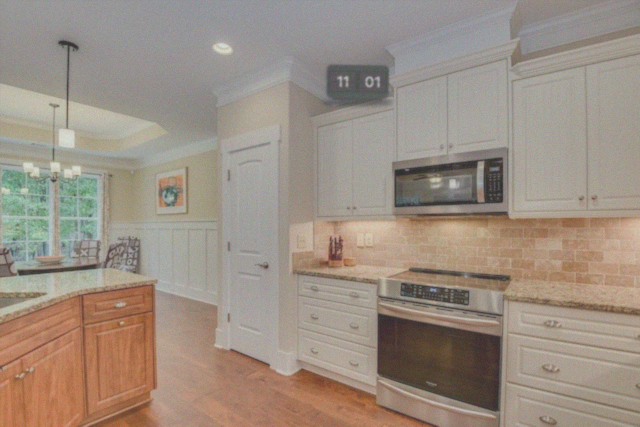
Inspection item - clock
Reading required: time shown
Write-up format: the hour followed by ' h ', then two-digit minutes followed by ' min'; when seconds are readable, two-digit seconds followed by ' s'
11 h 01 min
